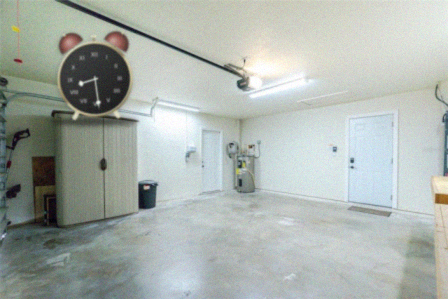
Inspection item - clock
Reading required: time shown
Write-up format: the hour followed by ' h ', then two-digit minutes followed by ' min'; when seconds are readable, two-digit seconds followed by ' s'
8 h 29 min
